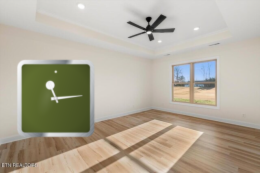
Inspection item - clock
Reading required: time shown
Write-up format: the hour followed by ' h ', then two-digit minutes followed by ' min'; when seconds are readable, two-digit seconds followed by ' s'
11 h 14 min
